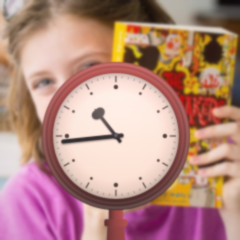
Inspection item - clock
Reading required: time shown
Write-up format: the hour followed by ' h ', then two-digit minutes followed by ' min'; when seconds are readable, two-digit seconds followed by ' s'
10 h 44 min
